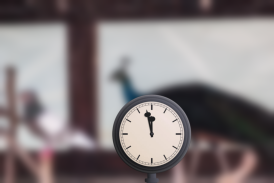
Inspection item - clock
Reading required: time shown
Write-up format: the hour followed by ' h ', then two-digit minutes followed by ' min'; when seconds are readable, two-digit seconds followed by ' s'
11 h 58 min
